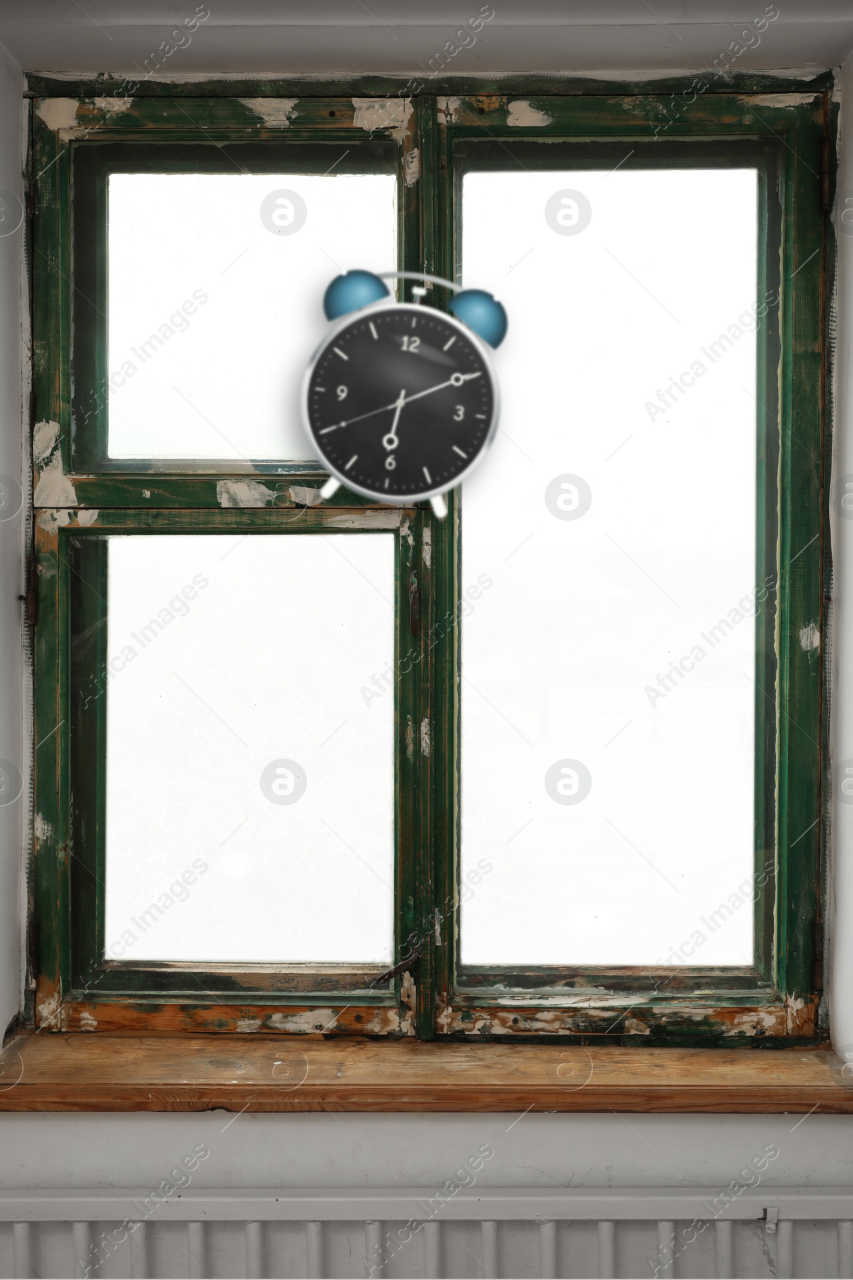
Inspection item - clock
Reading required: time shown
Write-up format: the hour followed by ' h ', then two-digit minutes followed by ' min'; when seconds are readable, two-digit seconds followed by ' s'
6 h 09 min 40 s
